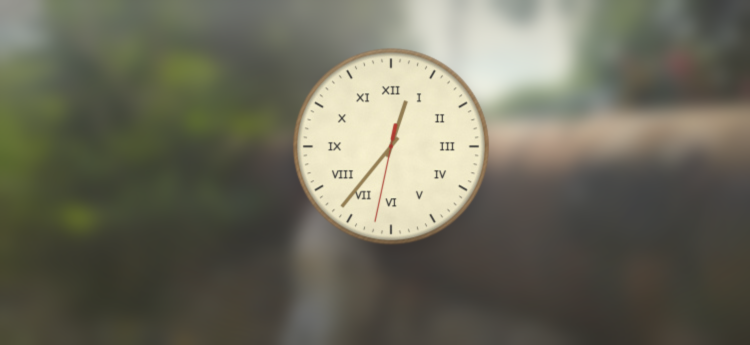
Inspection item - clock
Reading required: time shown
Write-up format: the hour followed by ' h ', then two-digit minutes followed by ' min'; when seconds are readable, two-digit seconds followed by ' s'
12 h 36 min 32 s
